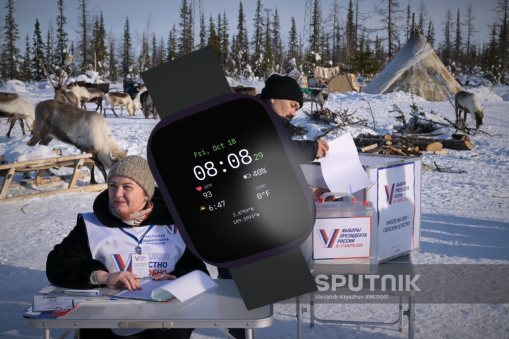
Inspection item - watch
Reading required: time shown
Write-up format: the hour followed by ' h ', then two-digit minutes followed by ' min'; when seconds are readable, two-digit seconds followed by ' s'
8 h 08 min 29 s
